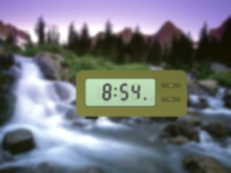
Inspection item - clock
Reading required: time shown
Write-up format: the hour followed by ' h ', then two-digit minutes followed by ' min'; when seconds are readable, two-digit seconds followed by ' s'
8 h 54 min
